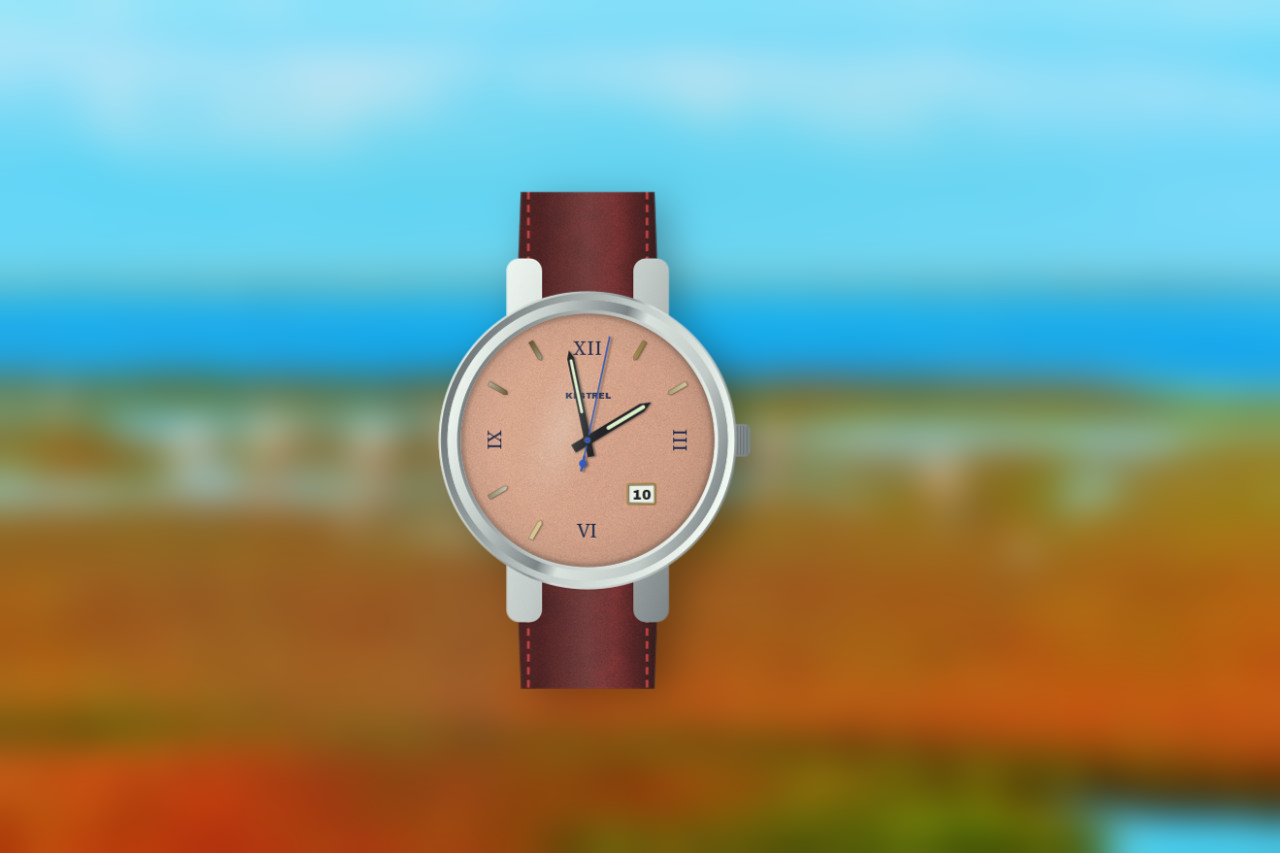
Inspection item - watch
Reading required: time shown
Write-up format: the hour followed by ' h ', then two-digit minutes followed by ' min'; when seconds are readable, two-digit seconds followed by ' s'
1 h 58 min 02 s
